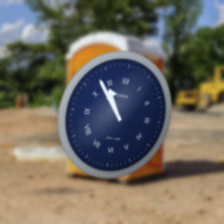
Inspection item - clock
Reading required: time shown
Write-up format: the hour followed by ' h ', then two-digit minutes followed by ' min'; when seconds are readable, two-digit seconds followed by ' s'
10 h 53 min
